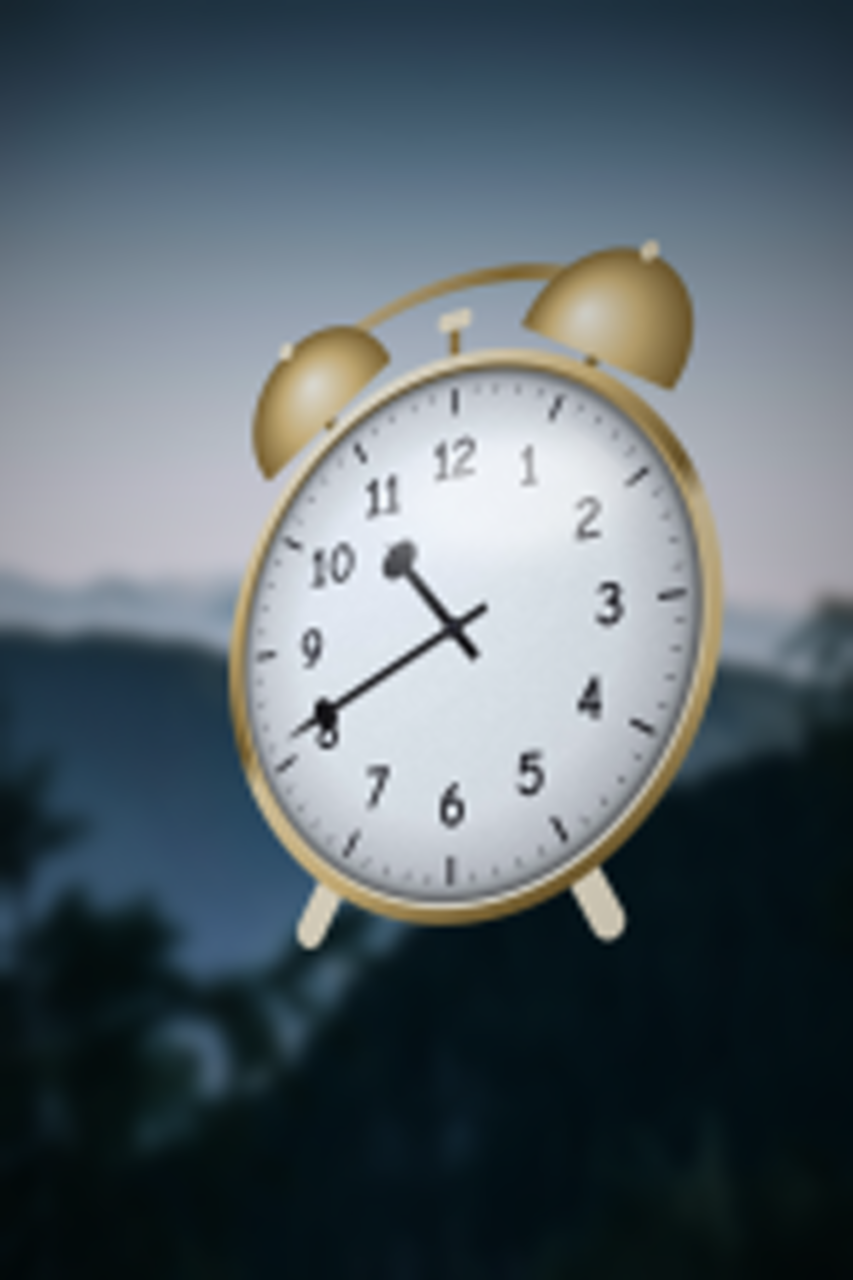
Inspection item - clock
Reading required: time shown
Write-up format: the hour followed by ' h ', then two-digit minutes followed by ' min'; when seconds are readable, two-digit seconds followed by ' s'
10 h 41 min
